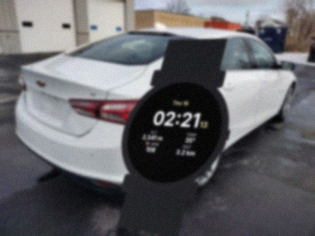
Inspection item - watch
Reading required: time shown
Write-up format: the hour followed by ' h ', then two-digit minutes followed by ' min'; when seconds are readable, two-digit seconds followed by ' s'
2 h 21 min
